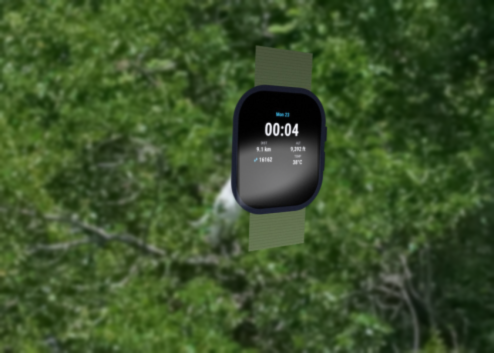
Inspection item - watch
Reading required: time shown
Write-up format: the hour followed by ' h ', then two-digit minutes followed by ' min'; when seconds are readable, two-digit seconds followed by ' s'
0 h 04 min
